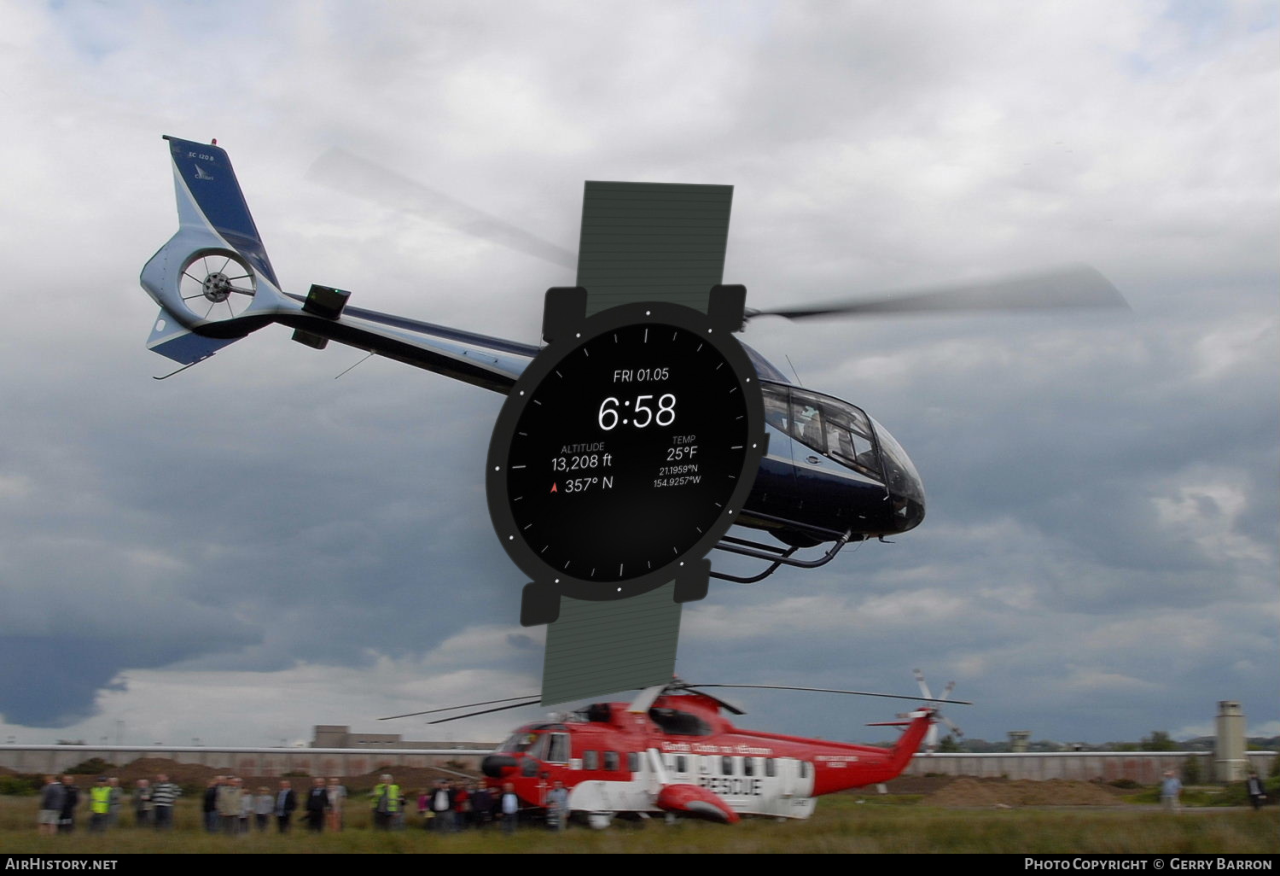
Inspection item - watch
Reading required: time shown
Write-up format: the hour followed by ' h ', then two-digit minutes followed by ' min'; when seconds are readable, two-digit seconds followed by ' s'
6 h 58 min
